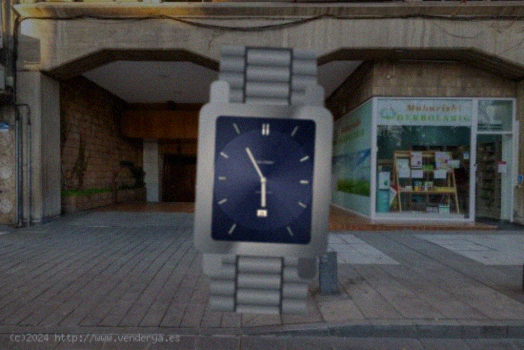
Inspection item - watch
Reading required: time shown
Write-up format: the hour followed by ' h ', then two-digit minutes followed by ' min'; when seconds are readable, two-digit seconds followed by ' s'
5 h 55 min
